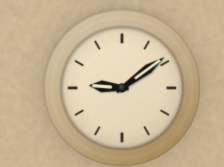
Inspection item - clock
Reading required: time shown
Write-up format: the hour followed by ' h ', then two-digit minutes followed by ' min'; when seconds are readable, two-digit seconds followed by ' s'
9 h 09 min
